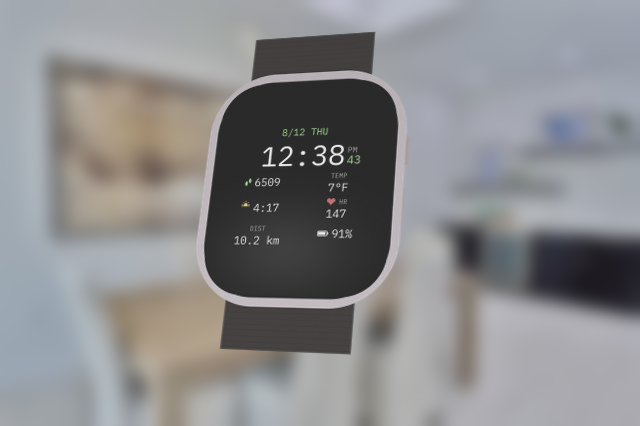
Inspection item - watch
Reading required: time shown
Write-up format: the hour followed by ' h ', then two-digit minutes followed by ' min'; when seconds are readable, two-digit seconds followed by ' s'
12 h 38 min 43 s
